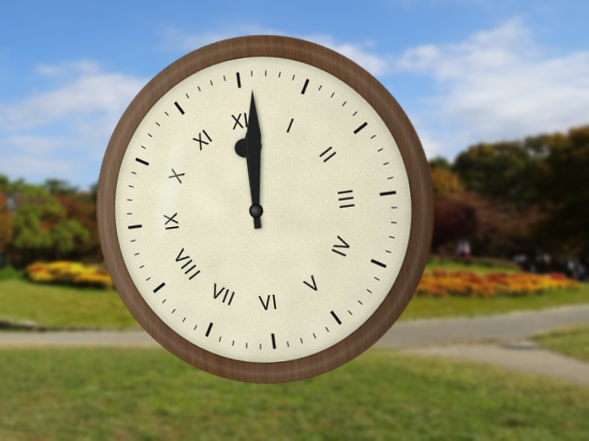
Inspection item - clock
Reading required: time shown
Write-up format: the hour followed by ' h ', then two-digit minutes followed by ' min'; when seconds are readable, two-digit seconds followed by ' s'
12 h 01 min
